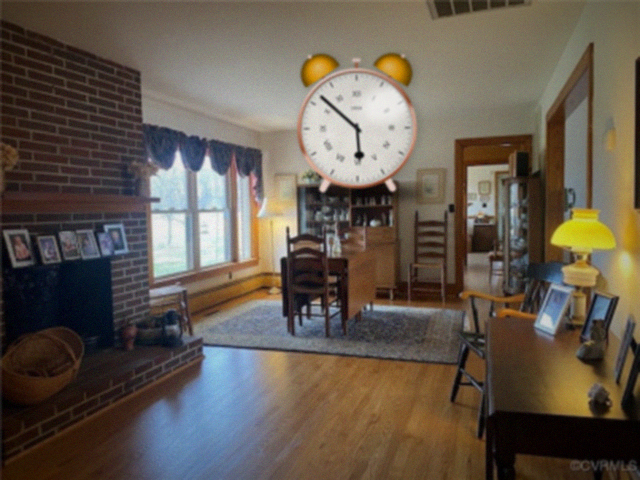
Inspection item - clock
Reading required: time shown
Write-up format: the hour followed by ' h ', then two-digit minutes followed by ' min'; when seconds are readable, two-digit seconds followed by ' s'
5 h 52 min
